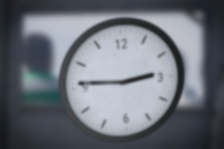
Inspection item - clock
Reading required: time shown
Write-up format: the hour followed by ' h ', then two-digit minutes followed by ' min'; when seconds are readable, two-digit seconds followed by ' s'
2 h 46 min
